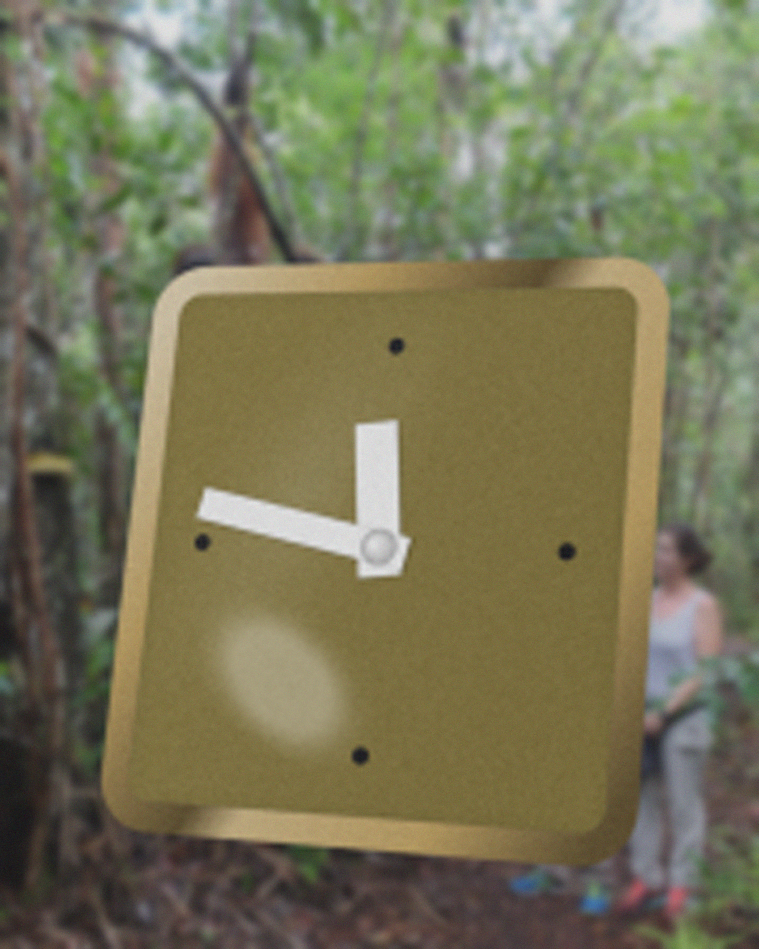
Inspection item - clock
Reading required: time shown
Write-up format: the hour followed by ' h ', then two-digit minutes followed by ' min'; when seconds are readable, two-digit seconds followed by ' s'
11 h 47 min
